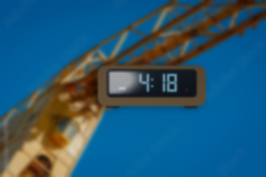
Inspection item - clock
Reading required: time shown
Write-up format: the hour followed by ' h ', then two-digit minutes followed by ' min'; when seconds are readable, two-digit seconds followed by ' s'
4 h 18 min
